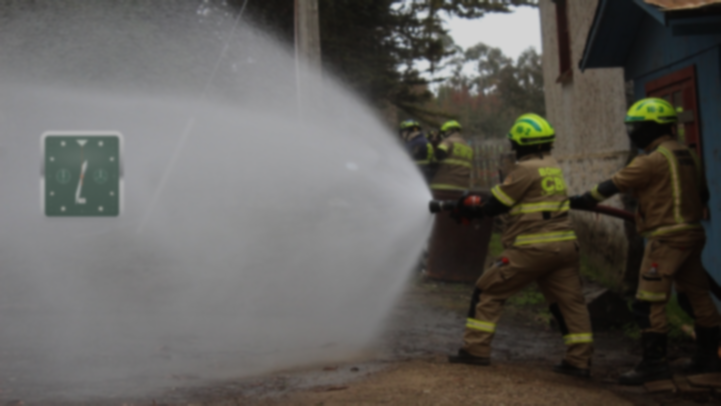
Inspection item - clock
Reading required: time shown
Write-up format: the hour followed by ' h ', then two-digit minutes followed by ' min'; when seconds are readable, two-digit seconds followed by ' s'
12 h 32 min
